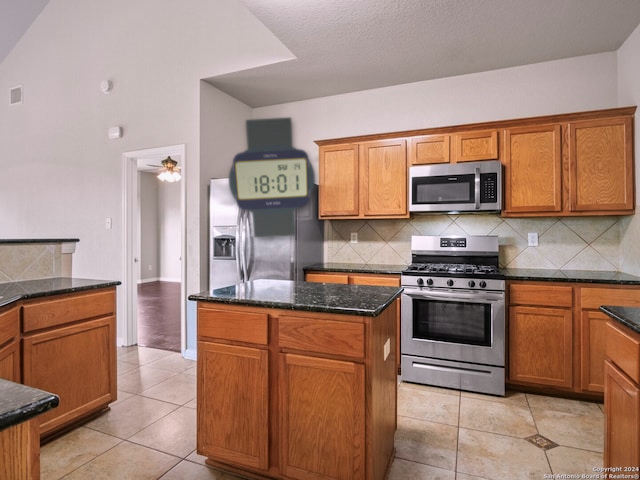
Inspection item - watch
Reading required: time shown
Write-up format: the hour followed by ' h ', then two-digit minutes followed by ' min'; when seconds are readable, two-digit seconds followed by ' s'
18 h 01 min
